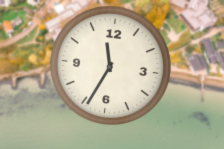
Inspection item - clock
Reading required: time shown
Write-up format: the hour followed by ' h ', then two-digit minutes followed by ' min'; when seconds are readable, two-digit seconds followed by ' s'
11 h 34 min
